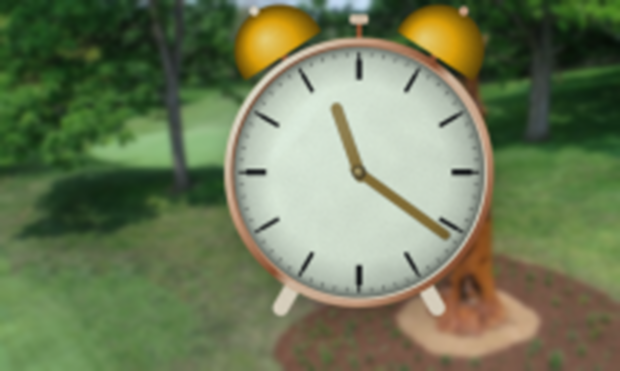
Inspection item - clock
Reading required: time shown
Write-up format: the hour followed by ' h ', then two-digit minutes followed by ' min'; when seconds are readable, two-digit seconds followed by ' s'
11 h 21 min
